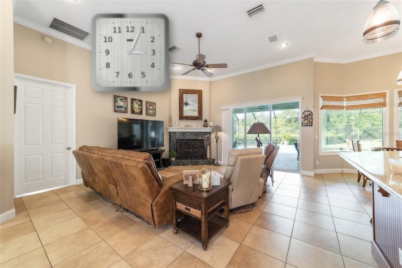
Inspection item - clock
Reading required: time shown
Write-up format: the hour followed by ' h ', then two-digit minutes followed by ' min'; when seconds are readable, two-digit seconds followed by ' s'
3 h 04 min
